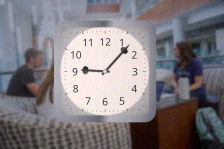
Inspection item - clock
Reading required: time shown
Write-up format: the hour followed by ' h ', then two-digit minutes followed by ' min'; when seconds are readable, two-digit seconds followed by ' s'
9 h 07 min
